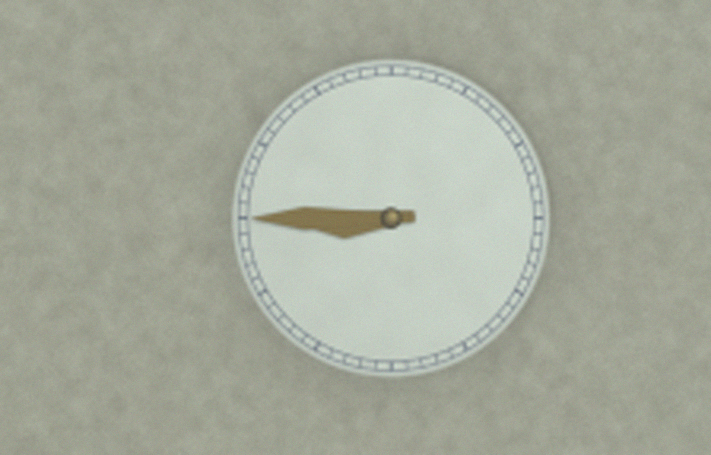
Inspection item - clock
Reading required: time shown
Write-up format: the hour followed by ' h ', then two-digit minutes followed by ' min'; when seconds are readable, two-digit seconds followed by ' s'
8 h 45 min
